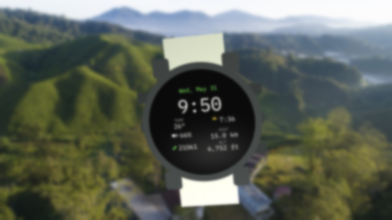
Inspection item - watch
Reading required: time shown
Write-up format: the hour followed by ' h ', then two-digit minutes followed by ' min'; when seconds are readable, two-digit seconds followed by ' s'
9 h 50 min
